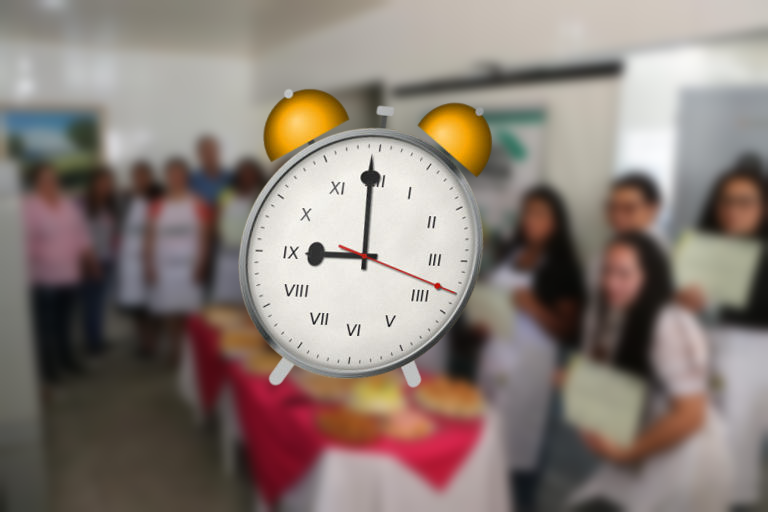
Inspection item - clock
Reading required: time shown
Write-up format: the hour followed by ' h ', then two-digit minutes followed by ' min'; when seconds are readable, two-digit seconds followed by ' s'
8 h 59 min 18 s
